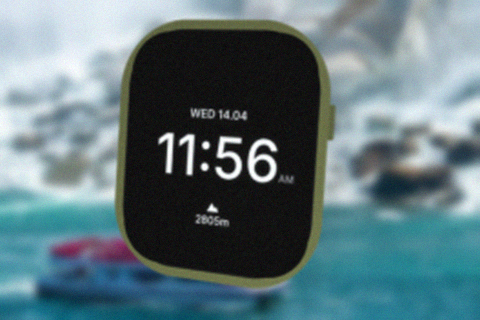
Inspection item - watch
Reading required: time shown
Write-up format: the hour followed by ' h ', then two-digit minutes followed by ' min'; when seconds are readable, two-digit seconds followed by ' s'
11 h 56 min
